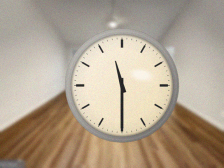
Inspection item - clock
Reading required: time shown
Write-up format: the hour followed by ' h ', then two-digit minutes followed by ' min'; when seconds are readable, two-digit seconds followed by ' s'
11 h 30 min
